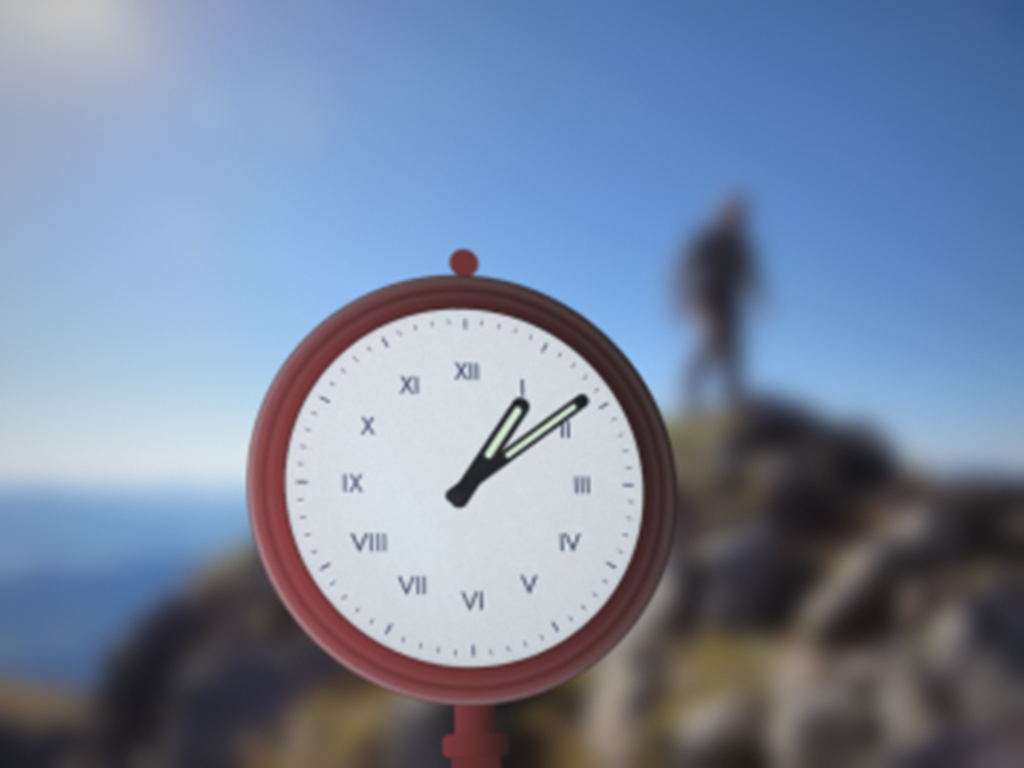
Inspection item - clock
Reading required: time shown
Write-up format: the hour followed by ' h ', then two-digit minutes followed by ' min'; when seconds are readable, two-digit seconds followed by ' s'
1 h 09 min
